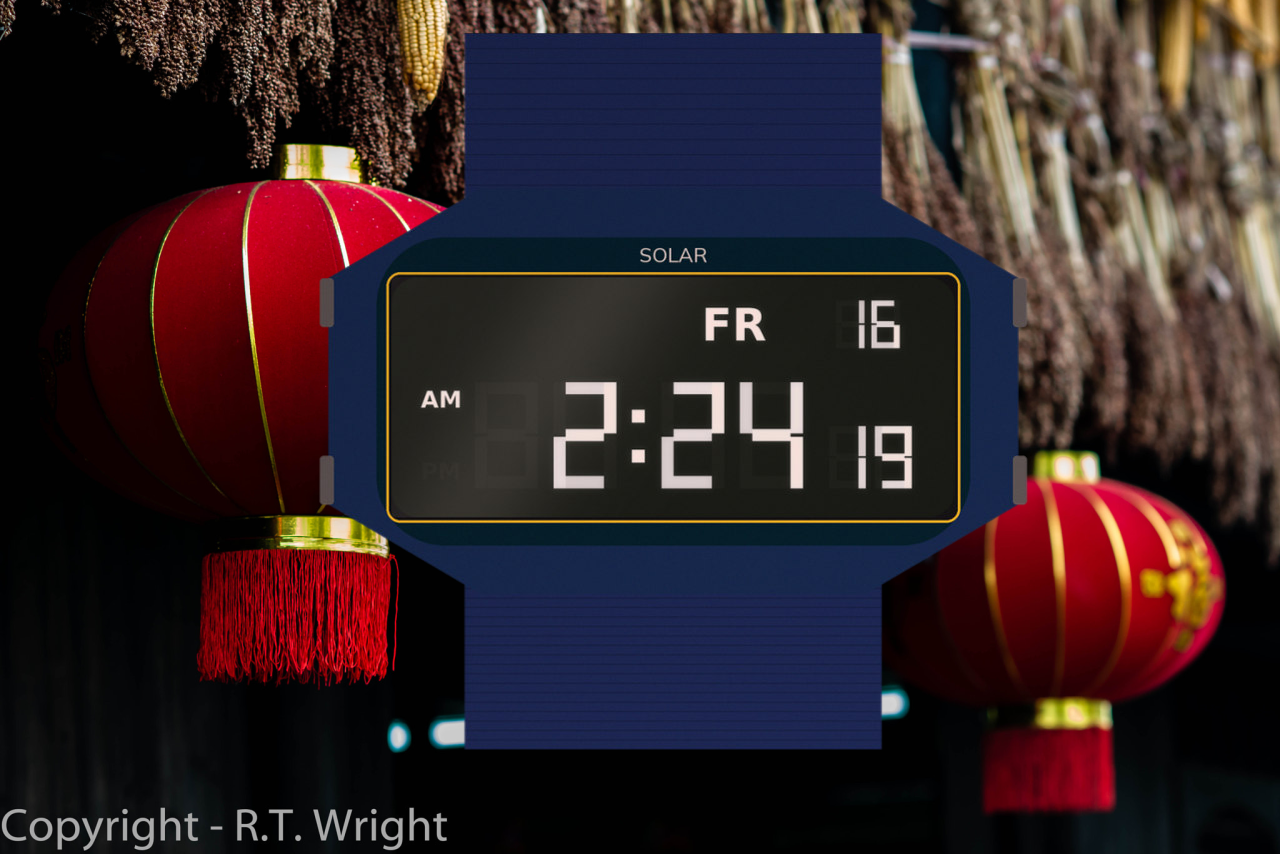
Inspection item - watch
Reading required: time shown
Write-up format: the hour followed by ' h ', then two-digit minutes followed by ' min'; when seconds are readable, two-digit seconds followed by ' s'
2 h 24 min 19 s
